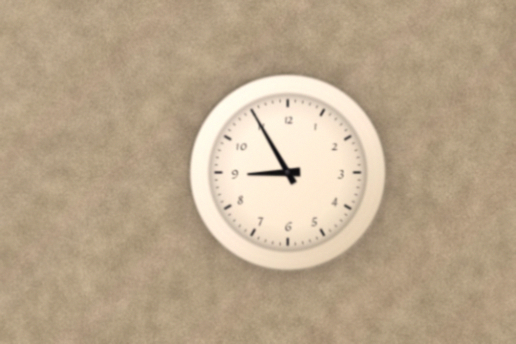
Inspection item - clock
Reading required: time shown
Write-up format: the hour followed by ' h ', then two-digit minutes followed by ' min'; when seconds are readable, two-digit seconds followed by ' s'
8 h 55 min
